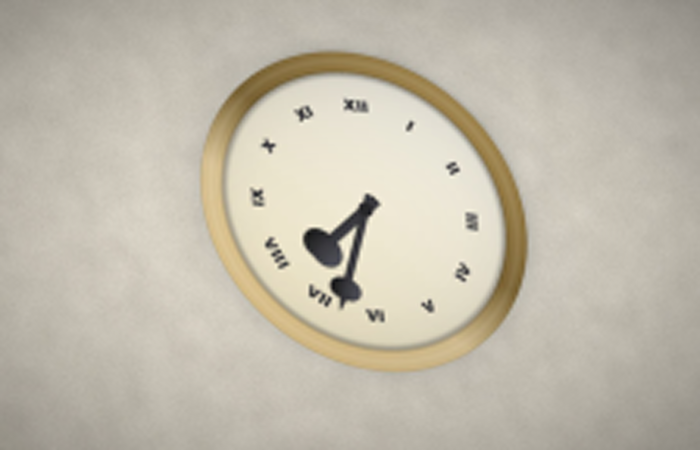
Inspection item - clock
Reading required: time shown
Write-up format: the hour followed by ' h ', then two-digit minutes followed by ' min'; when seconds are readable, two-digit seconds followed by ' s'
7 h 33 min
